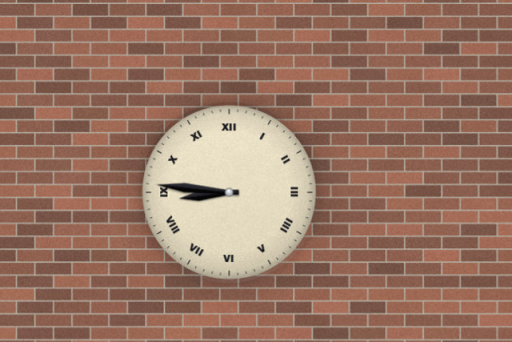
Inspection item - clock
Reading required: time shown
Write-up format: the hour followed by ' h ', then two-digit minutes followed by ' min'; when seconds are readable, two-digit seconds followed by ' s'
8 h 46 min
